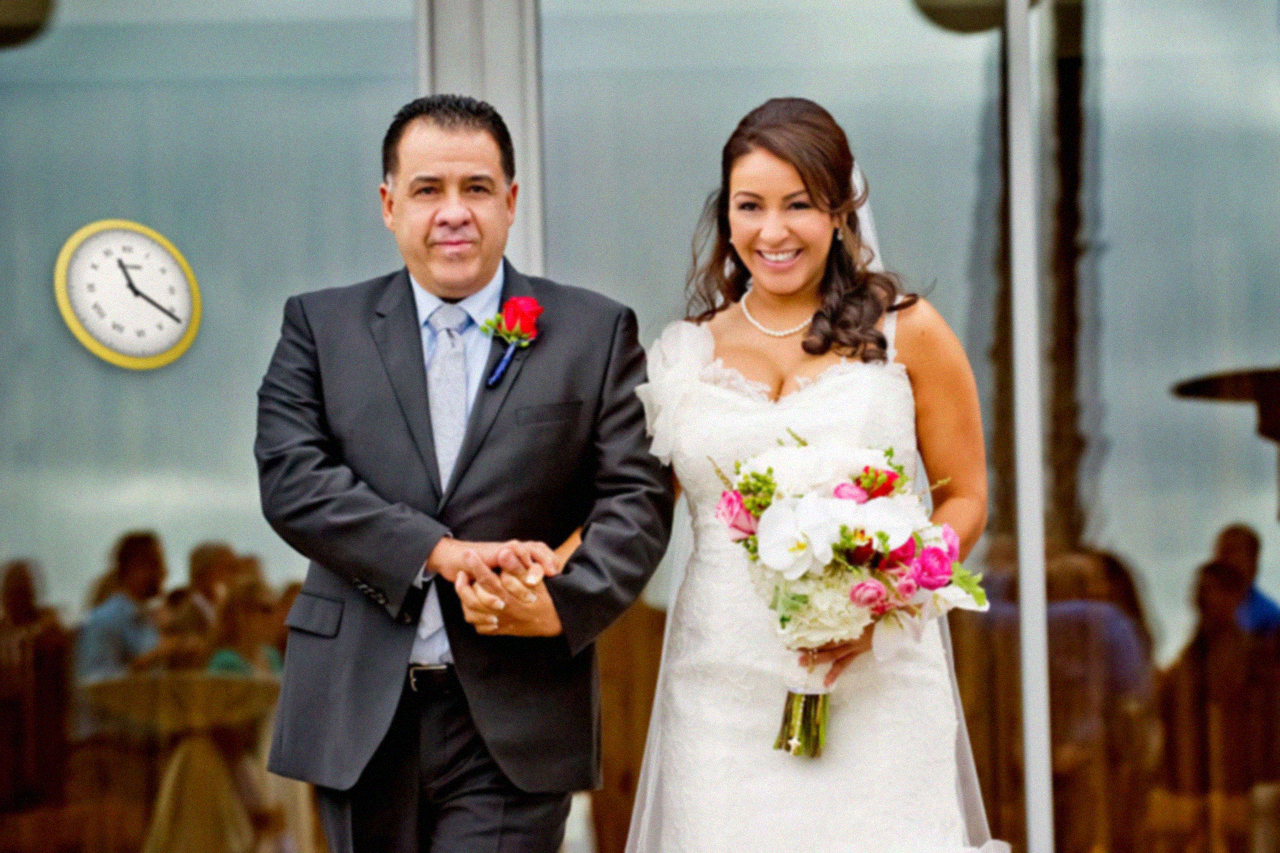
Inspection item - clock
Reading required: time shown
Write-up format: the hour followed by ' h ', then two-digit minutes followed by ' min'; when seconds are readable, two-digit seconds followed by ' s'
11 h 21 min
